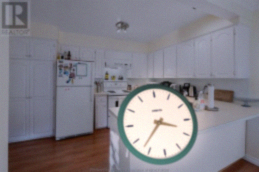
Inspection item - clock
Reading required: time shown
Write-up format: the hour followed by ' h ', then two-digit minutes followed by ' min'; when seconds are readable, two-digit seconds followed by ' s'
3 h 37 min
